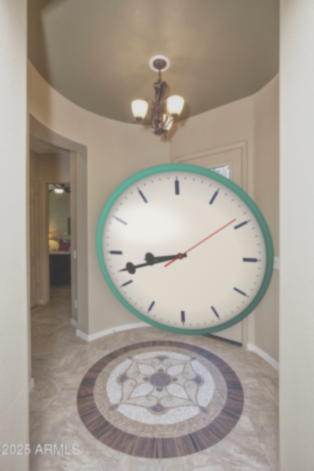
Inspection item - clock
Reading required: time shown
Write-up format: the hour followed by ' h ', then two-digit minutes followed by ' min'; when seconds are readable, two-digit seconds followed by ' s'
8 h 42 min 09 s
